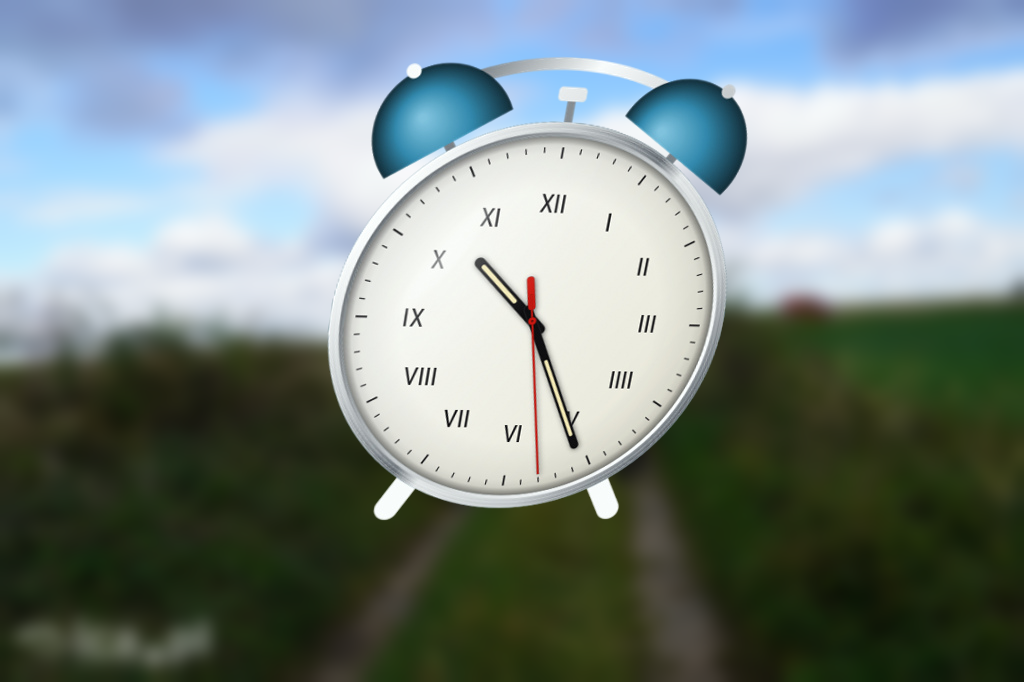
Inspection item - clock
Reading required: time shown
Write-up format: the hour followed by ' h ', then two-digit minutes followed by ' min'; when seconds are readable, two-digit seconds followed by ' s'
10 h 25 min 28 s
